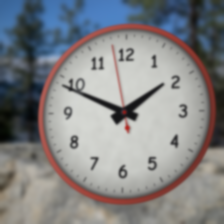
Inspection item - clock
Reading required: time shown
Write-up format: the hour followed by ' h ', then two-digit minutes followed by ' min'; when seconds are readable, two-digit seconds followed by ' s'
1 h 48 min 58 s
